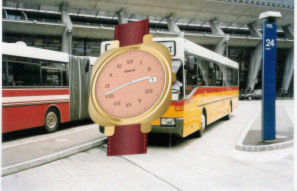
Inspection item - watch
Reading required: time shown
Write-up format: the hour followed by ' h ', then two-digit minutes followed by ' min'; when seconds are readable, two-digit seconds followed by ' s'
2 h 42 min
